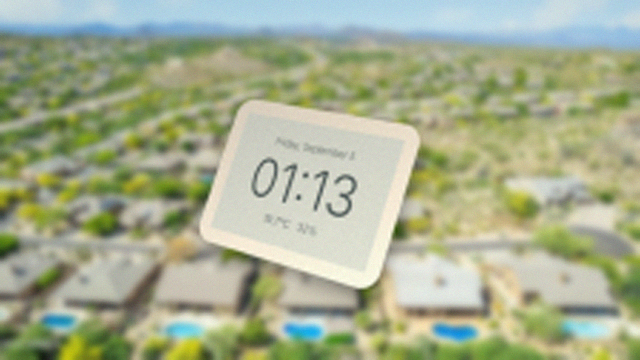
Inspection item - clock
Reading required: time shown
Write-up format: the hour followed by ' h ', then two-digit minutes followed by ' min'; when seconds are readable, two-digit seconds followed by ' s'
1 h 13 min
